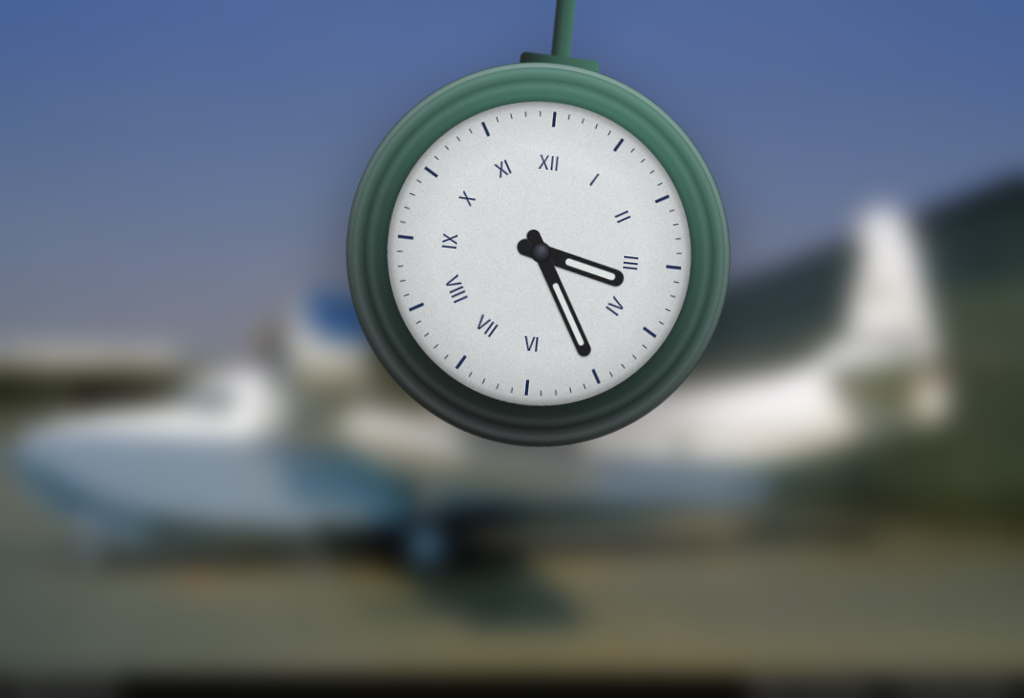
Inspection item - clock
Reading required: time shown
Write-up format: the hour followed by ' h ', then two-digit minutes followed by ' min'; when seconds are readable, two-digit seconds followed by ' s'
3 h 25 min
